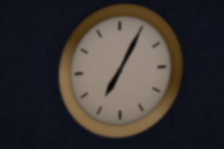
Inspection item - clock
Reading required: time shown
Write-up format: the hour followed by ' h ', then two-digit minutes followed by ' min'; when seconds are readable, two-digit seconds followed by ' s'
7 h 05 min
